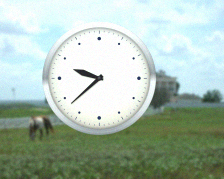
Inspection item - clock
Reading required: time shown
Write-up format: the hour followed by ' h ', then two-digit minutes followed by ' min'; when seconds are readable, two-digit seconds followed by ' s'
9 h 38 min
